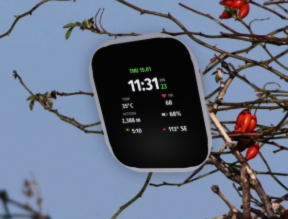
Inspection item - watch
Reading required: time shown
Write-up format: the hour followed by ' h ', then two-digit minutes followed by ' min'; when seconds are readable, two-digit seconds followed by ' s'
11 h 31 min
